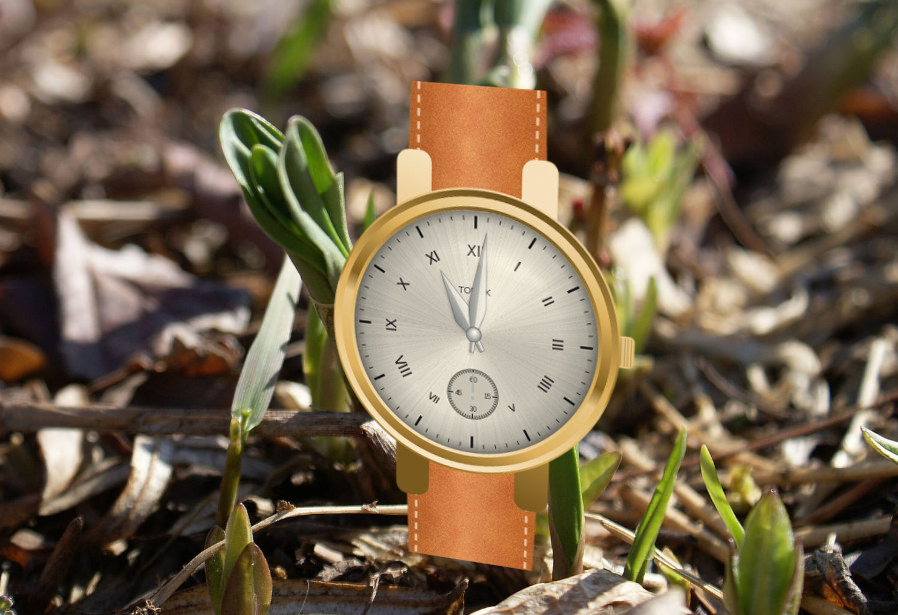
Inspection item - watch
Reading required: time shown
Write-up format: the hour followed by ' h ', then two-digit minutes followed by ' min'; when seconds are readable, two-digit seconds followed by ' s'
11 h 01 min
